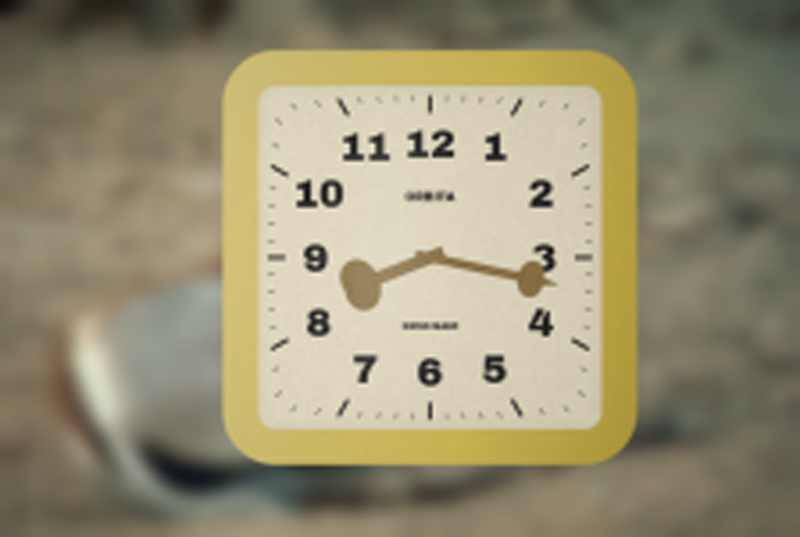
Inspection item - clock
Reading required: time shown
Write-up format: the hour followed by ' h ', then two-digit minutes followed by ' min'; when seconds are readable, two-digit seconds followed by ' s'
8 h 17 min
